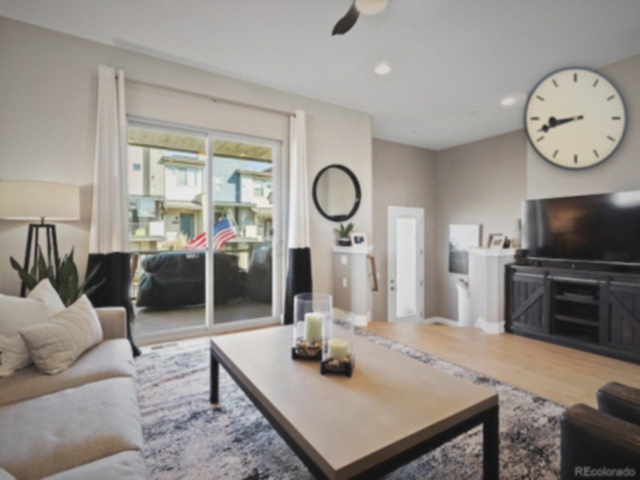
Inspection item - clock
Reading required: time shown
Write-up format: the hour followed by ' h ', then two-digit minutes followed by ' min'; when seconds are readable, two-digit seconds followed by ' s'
8 h 42 min
